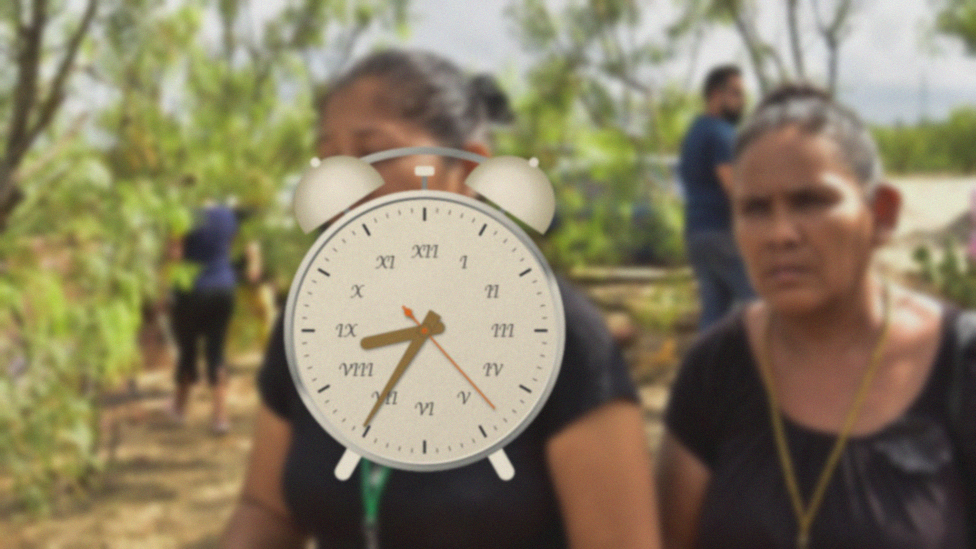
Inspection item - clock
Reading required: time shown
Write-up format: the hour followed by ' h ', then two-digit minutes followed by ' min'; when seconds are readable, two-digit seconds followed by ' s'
8 h 35 min 23 s
